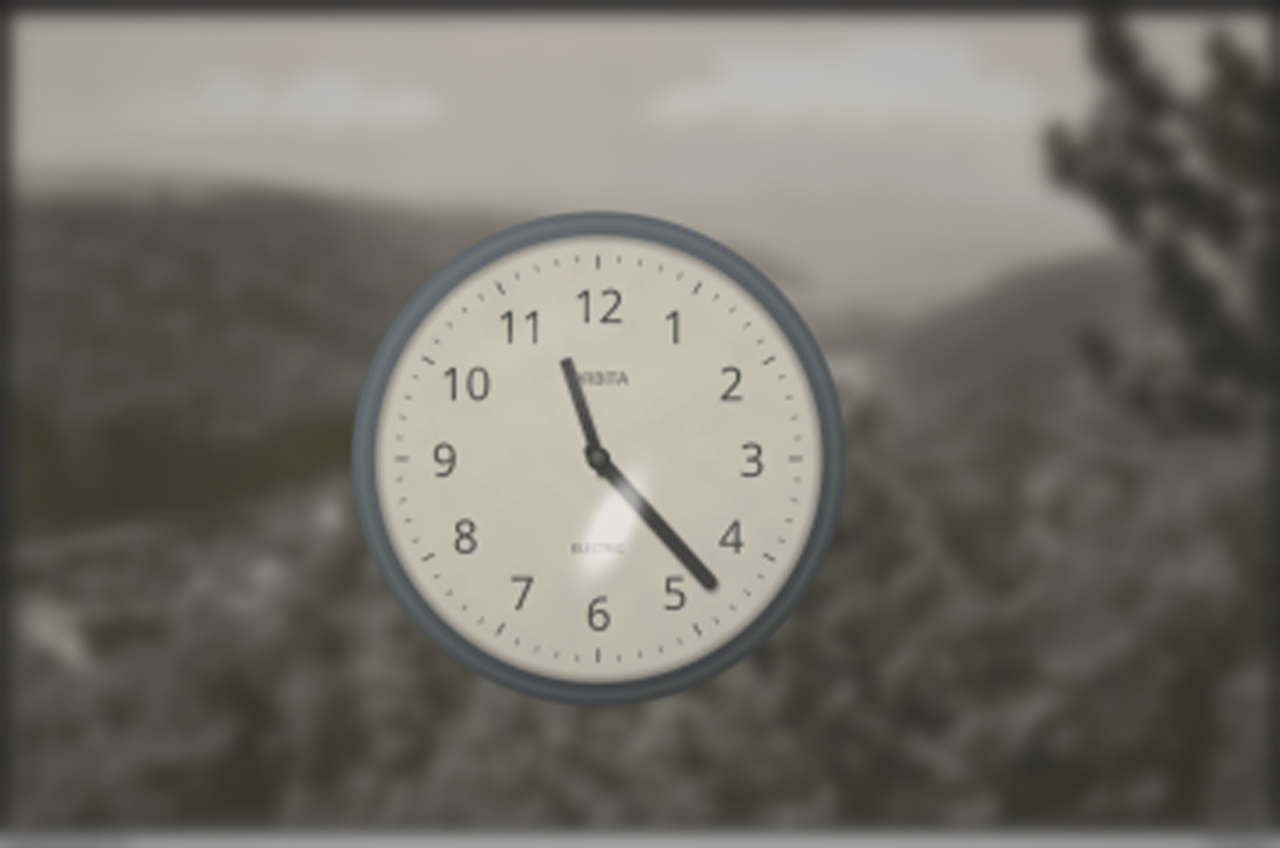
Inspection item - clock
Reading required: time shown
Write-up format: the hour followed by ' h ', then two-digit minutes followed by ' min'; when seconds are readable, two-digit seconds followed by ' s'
11 h 23 min
